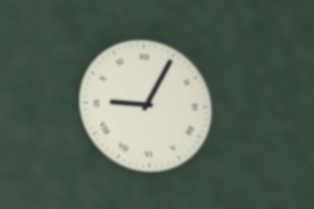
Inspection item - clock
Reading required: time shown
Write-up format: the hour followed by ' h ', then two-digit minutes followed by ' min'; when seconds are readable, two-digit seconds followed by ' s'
9 h 05 min
